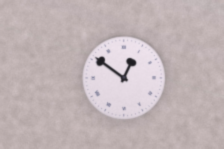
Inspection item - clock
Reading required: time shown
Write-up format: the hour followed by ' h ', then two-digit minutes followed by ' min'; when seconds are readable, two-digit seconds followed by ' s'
12 h 51 min
